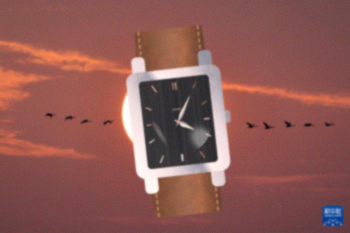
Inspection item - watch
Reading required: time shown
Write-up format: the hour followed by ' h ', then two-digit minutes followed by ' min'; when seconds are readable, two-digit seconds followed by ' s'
4 h 05 min
